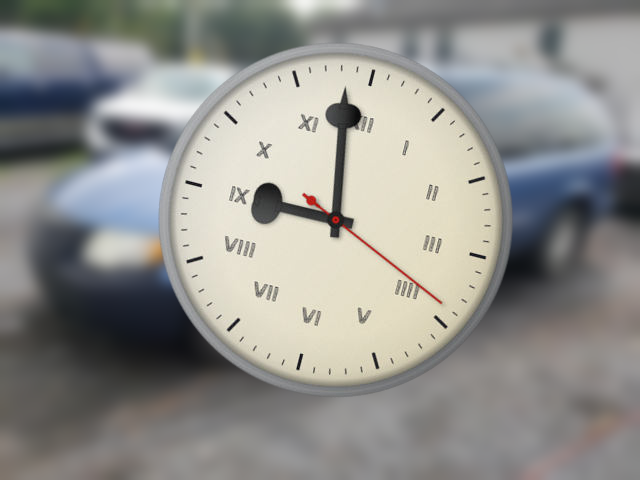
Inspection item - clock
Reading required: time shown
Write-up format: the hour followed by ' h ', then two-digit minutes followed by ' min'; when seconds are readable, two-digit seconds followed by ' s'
8 h 58 min 19 s
